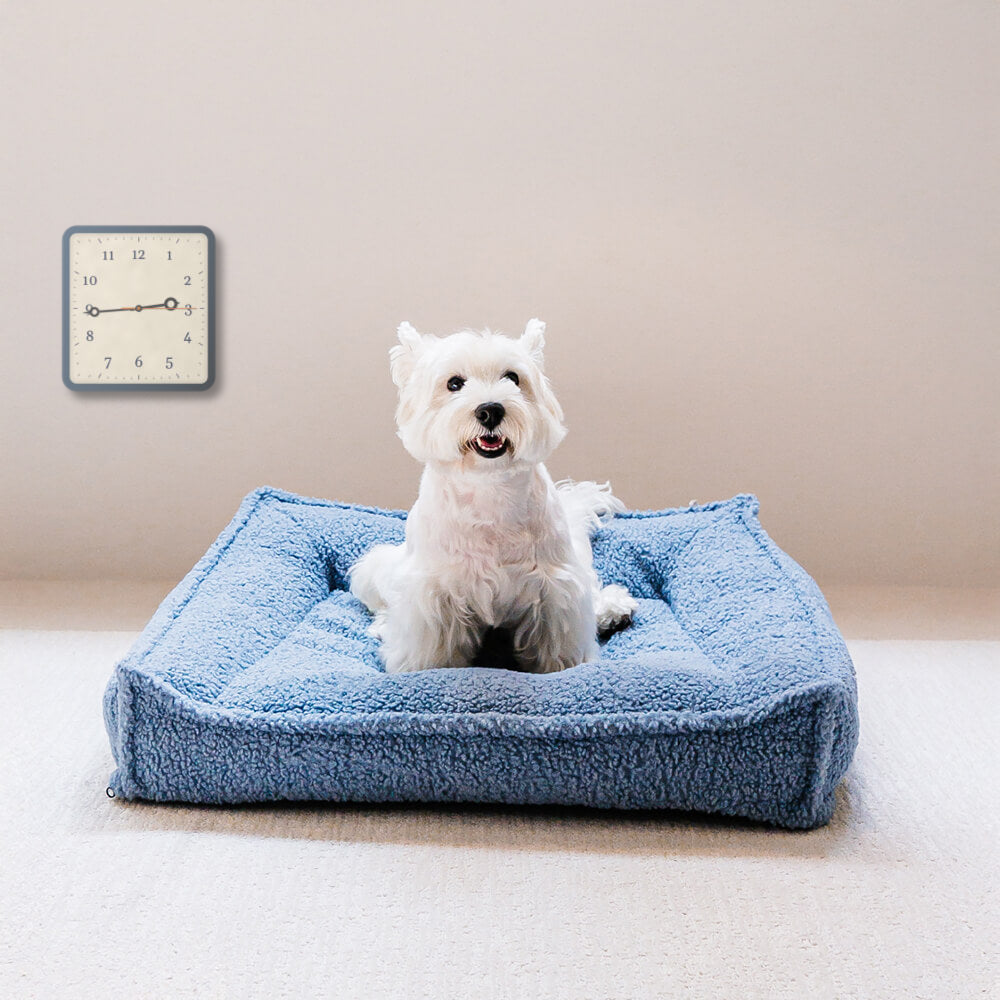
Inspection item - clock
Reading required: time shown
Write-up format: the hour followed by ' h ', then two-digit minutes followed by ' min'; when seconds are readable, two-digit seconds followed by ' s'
2 h 44 min 15 s
